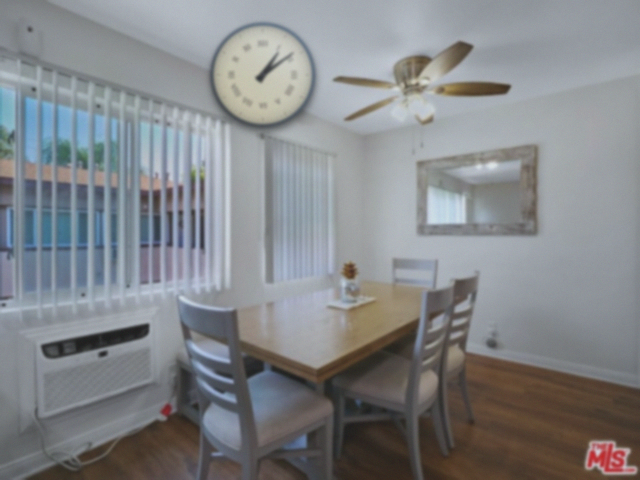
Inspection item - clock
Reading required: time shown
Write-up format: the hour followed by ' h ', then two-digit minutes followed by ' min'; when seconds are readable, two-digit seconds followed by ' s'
1 h 09 min
